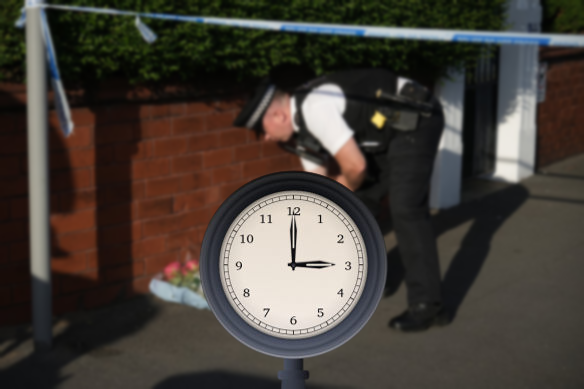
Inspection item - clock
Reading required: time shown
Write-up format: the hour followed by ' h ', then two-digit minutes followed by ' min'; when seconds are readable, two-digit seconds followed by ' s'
3 h 00 min
